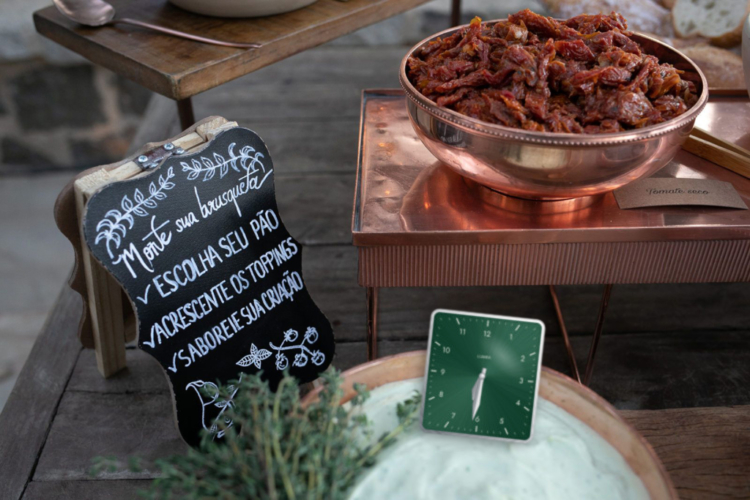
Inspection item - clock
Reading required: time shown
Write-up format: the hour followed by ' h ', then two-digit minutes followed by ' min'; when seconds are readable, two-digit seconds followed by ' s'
6 h 31 min
